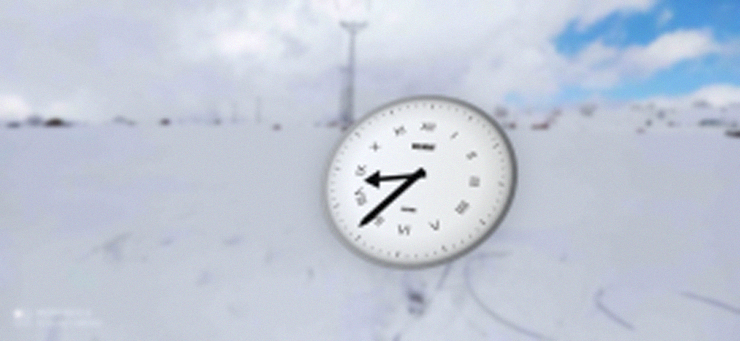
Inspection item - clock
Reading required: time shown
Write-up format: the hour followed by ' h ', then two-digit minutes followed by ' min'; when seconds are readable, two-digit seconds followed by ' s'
8 h 36 min
